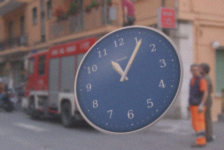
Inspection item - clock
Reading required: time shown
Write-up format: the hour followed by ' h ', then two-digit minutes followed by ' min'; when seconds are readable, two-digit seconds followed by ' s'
11 h 06 min
